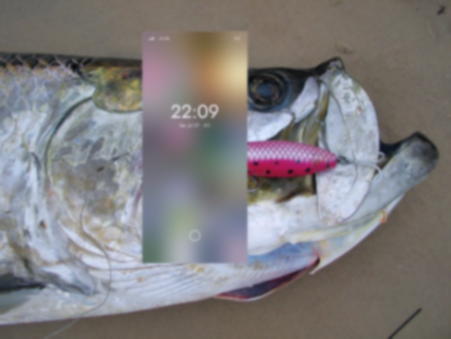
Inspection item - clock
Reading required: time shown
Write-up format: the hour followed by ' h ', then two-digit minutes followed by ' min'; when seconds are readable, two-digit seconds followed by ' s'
22 h 09 min
